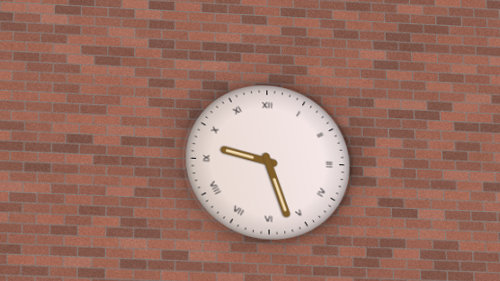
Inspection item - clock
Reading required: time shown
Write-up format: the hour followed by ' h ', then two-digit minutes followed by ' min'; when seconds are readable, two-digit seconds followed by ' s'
9 h 27 min
